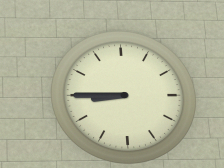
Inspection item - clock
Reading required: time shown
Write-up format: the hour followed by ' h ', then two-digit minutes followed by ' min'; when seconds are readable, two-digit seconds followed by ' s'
8 h 45 min
